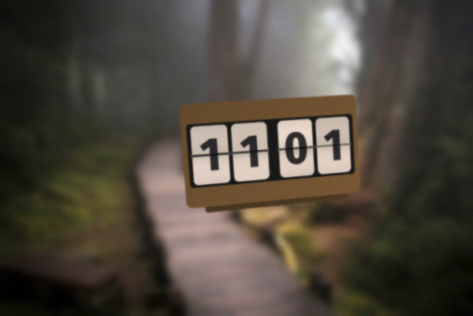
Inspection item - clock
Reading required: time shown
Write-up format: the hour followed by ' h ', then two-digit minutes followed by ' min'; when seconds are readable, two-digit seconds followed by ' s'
11 h 01 min
